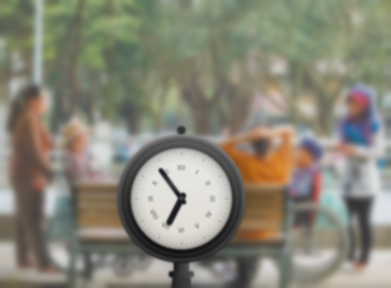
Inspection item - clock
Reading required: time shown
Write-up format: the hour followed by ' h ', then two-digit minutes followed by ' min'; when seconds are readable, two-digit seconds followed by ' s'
6 h 54 min
